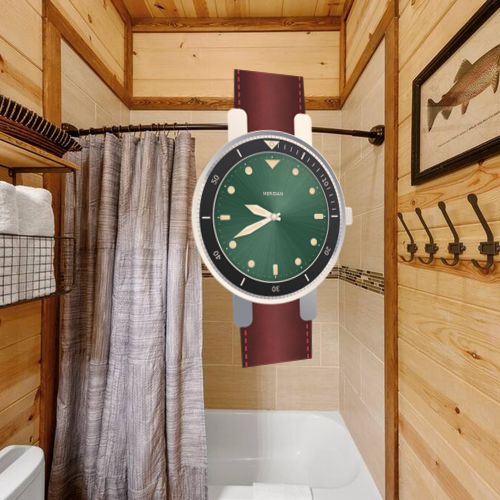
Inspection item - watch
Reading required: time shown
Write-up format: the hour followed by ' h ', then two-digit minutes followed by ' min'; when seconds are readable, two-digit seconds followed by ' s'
9 h 41 min
